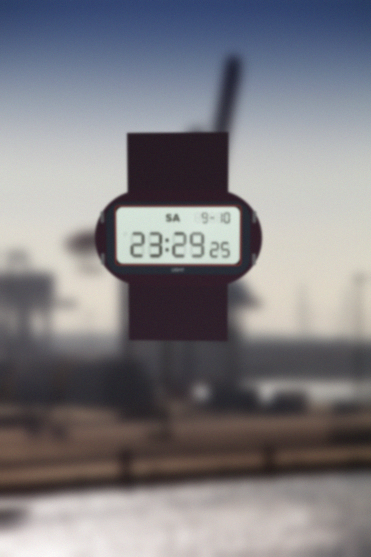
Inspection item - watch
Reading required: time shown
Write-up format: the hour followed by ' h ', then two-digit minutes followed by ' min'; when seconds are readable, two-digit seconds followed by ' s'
23 h 29 min 25 s
